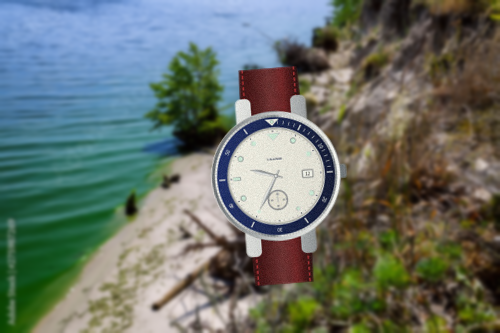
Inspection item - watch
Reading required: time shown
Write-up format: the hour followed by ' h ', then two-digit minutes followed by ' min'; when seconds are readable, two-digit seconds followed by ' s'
9 h 35 min
